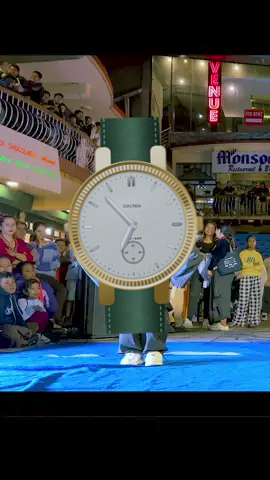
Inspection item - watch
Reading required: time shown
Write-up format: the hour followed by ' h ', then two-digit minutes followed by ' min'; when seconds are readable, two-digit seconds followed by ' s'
6 h 53 min
